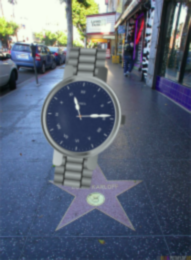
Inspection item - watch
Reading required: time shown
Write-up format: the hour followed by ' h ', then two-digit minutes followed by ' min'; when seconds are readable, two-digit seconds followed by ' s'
11 h 14 min
